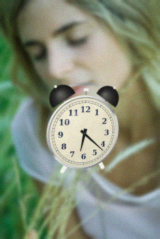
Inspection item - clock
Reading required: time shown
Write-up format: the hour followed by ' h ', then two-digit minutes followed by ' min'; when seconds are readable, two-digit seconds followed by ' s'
6 h 22 min
